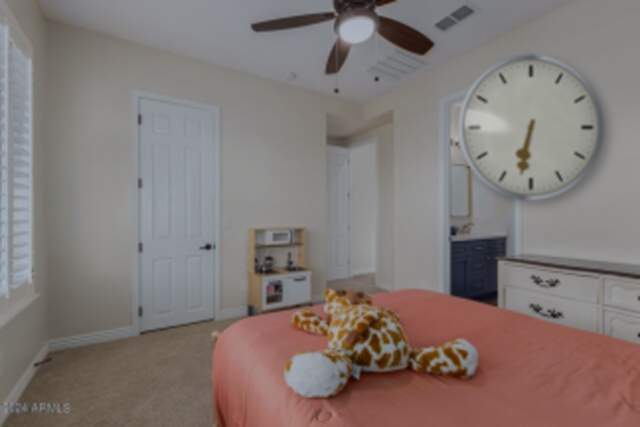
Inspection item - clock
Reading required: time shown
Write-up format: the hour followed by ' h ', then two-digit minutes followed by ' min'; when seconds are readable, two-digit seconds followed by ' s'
6 h 32 min
